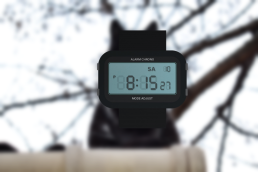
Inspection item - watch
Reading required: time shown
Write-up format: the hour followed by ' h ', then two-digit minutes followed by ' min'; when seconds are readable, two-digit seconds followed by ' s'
8 h 15 min 27 s
